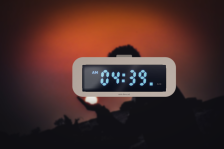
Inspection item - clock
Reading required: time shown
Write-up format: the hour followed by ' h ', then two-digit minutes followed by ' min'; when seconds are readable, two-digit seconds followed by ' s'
4 h 39 min
